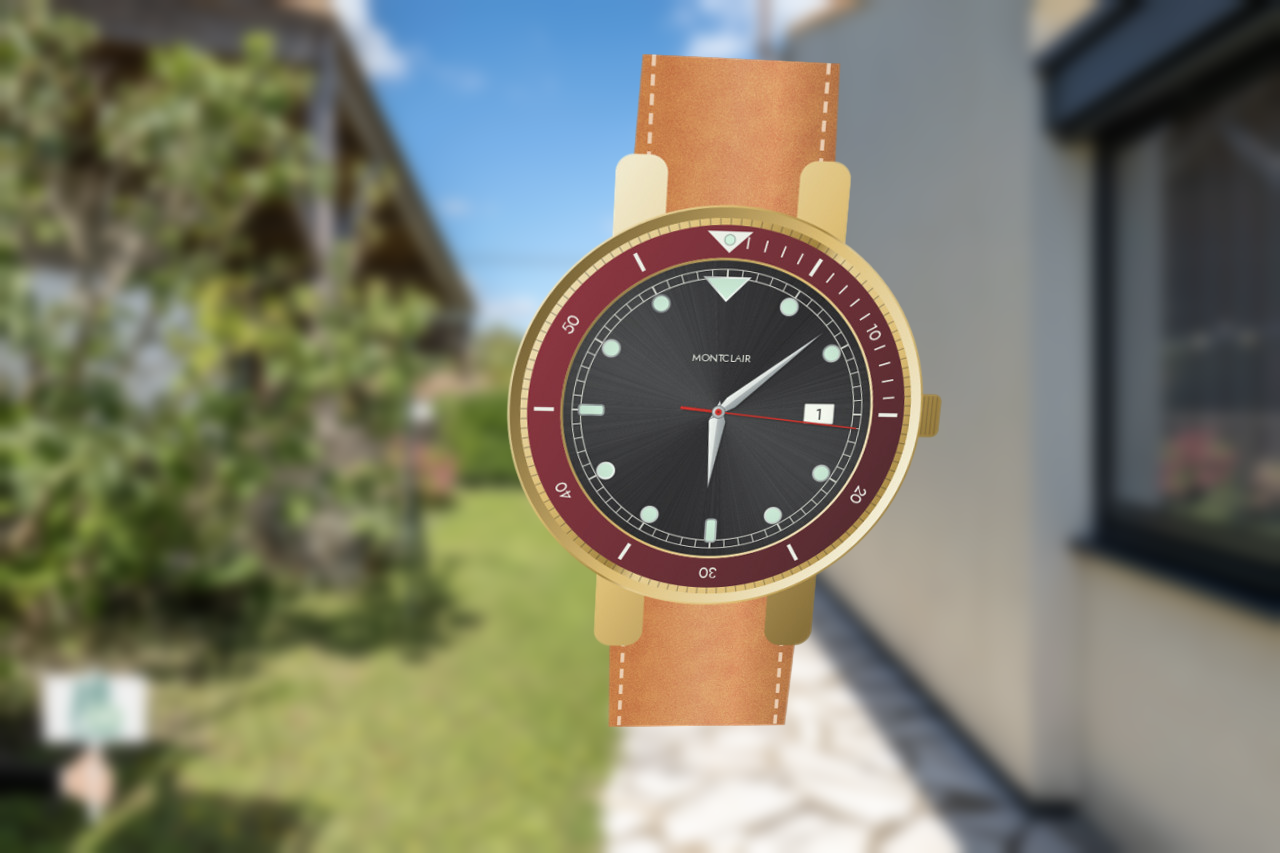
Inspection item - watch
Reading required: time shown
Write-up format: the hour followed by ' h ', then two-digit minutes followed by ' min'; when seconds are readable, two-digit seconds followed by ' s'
6 h 08 min 16 s
